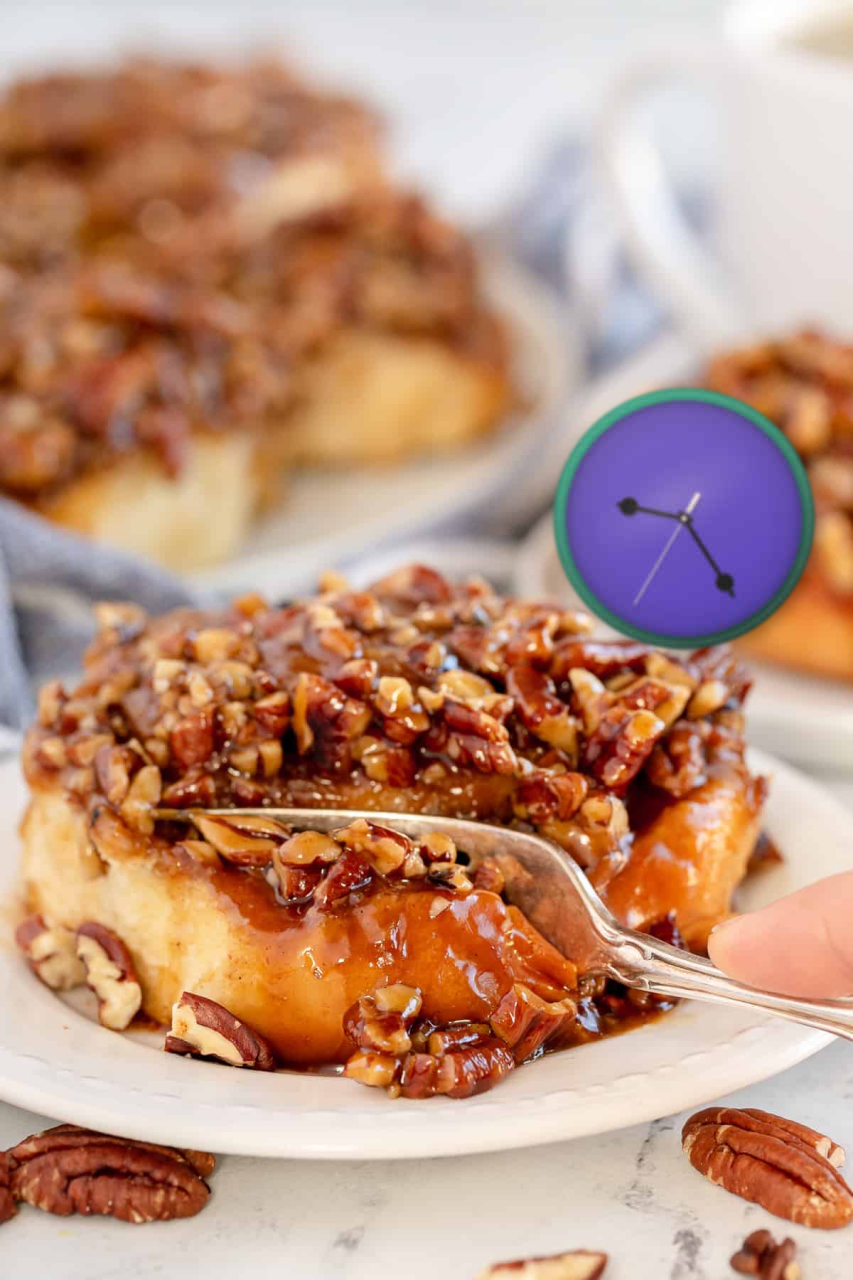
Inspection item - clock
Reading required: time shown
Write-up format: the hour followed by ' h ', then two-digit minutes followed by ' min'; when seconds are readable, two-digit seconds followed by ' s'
9 h 24 min 35 s
